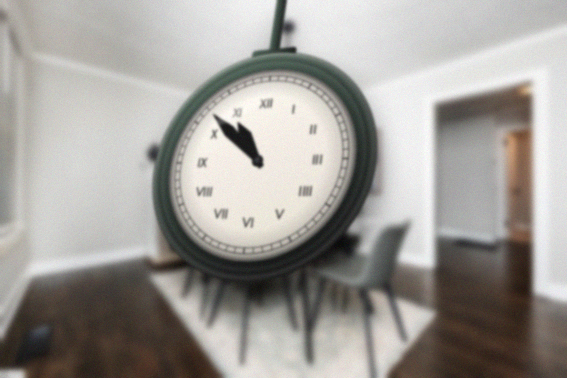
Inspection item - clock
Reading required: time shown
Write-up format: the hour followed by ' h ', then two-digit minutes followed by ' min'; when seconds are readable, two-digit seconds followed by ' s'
10 h 52 min
